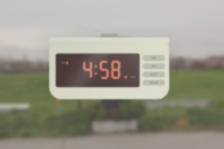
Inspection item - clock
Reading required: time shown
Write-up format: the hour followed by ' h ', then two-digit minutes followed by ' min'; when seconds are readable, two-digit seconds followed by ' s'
4 h 58 min
